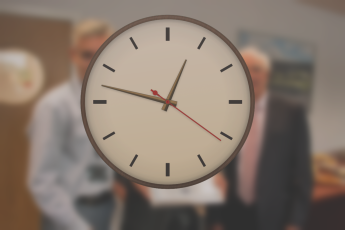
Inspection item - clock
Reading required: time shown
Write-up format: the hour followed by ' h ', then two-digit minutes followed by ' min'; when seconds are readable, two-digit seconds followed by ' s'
12 h 47 min 21 s
